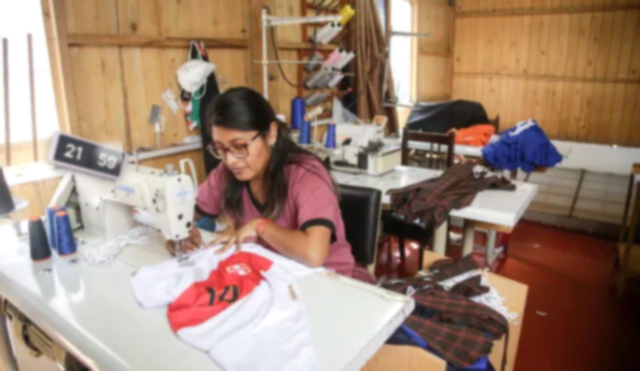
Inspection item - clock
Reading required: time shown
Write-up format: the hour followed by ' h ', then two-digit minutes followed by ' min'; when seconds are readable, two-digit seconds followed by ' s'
21 h 59 min
